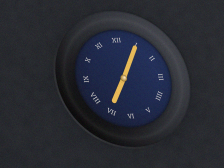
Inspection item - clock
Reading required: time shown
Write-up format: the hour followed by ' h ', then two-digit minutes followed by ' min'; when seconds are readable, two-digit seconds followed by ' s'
7 h 05 min
